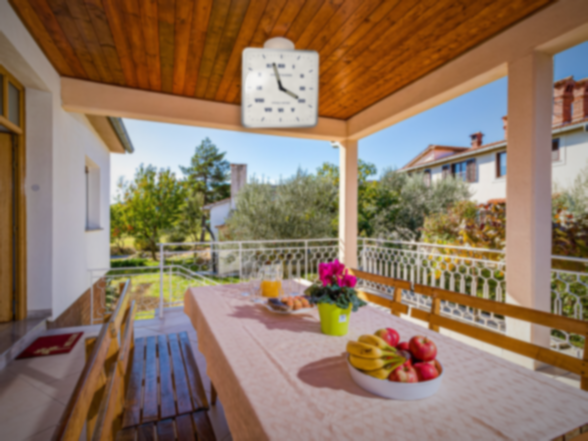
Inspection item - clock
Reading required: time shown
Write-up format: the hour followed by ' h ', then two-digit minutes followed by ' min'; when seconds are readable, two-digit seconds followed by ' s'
3 h 57 min
